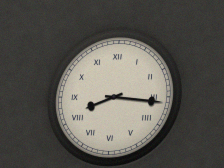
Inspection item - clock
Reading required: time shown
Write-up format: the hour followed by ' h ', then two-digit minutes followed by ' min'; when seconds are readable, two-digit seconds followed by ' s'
8 h 16 min
